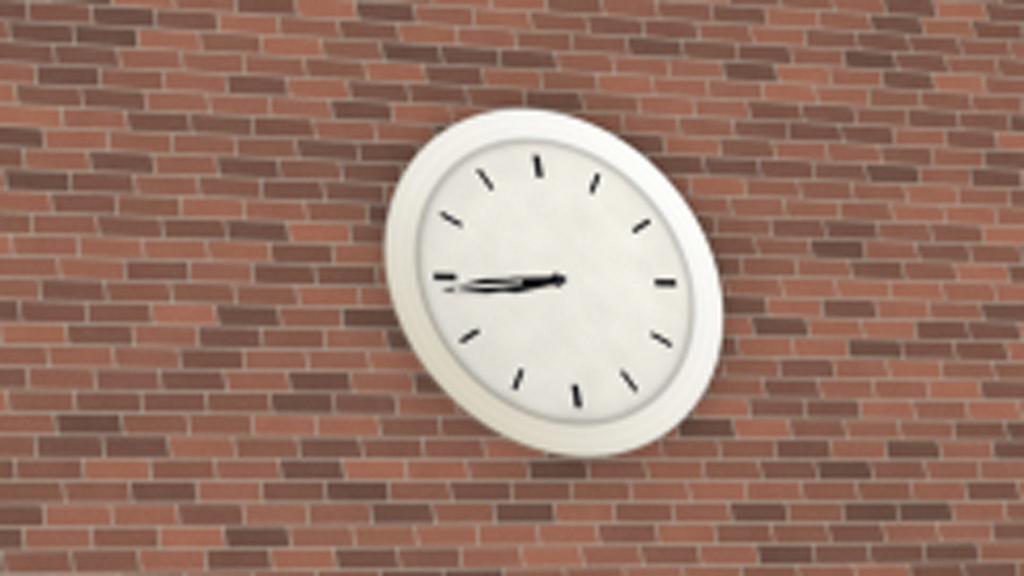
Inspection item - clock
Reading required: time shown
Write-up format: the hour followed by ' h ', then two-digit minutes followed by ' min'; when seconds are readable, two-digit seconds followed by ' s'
8 h 44 min
